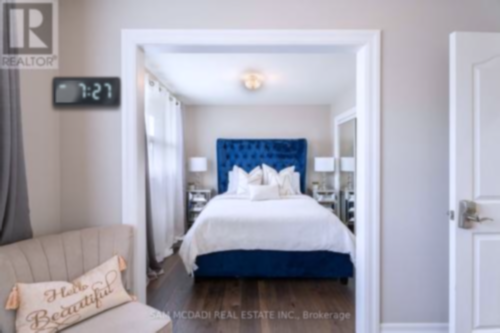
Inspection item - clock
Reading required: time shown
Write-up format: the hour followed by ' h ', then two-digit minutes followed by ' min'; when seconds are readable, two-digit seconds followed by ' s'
7 h 27 min
